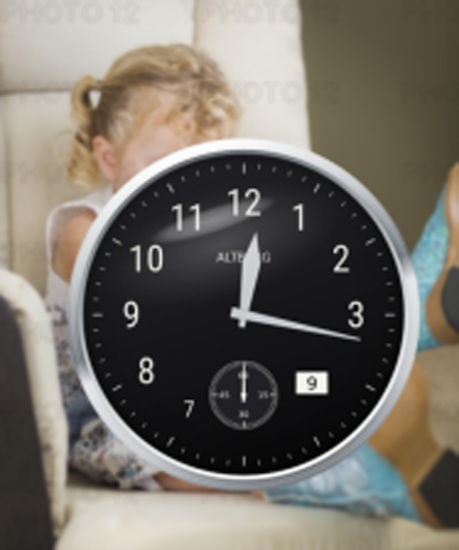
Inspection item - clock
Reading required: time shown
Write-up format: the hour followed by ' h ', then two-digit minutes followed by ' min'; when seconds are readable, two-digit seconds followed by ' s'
12 h 17 min
